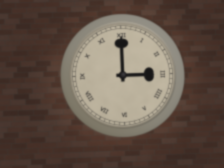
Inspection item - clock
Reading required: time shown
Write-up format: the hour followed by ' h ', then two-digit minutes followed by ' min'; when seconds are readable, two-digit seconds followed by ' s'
3 h 00 min
